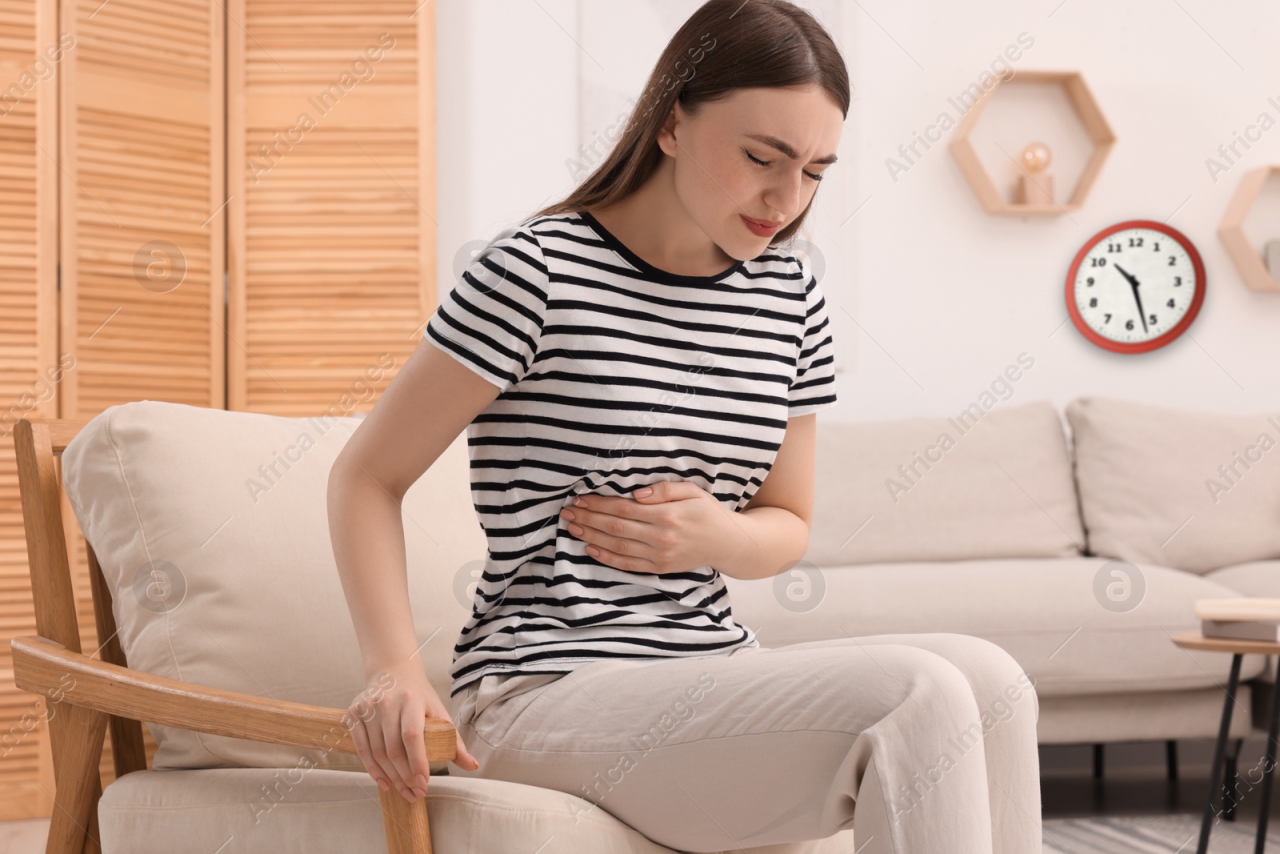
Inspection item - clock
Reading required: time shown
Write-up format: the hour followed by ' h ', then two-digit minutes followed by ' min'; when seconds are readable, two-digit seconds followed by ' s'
10 h 27 min
